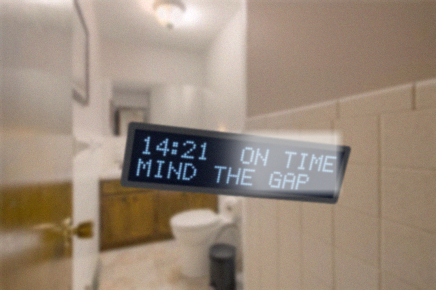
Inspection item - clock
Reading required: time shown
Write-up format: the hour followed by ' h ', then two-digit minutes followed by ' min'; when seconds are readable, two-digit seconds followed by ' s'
14 h 21 min
